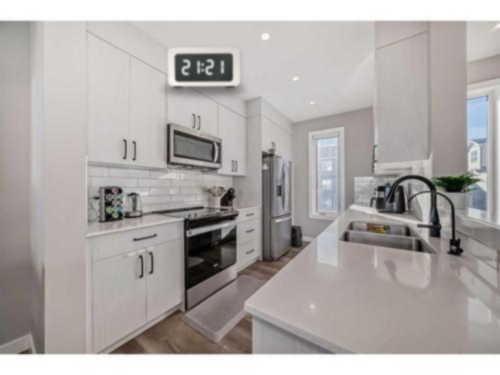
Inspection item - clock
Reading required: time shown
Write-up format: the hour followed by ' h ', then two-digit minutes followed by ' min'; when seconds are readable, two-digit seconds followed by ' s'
21 h 21 min
